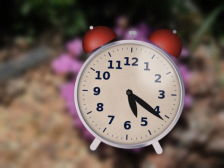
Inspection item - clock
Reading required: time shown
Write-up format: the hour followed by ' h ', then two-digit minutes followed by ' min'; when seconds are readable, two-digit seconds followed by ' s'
5 h 21 min
